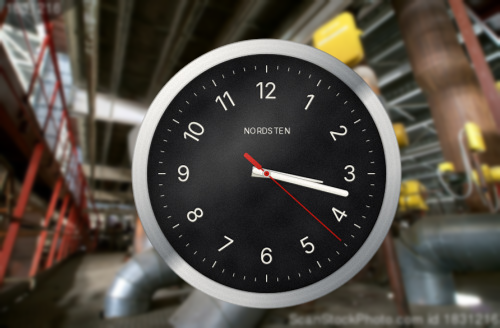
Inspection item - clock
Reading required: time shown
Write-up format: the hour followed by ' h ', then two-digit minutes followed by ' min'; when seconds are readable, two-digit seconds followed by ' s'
3 h 17 min 22 s
